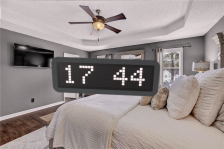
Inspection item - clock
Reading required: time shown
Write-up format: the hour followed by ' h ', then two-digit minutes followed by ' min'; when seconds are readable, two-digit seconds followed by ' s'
17 h 44 min
